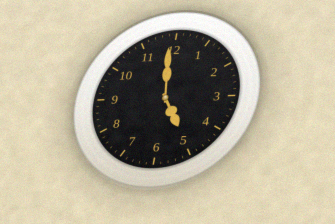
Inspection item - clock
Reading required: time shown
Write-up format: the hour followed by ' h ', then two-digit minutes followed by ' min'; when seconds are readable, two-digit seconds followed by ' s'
4 h 59 min
